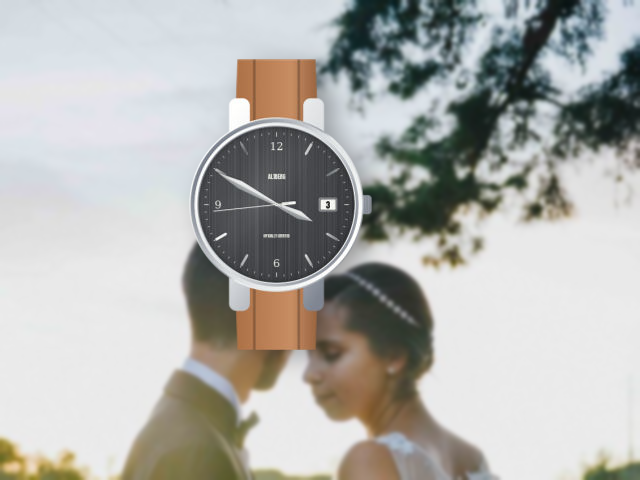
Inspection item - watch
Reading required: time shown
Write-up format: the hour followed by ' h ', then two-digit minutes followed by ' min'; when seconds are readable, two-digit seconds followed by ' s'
3 h 49 min 44 s
